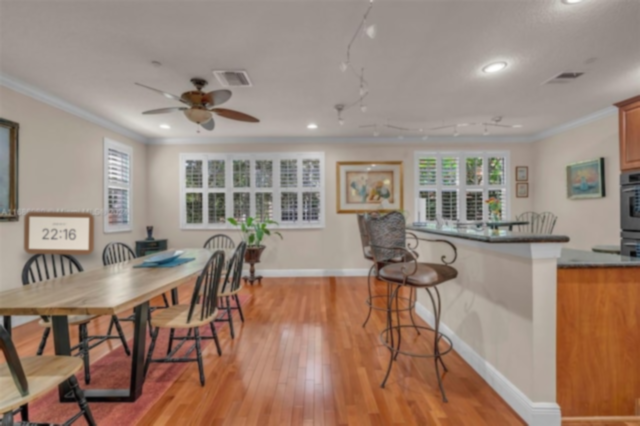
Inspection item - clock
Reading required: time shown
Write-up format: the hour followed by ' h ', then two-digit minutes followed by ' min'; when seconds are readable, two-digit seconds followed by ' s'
22 h 16 min
